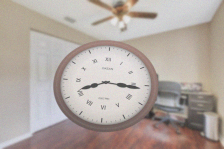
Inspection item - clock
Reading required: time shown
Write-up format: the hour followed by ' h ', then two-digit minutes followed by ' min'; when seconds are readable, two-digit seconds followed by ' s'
8 h 16 min
